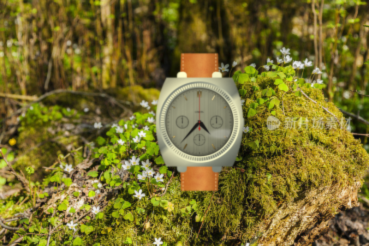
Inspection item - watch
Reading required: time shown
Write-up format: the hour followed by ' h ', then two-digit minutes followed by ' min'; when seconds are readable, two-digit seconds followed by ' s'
4 h 37 min
